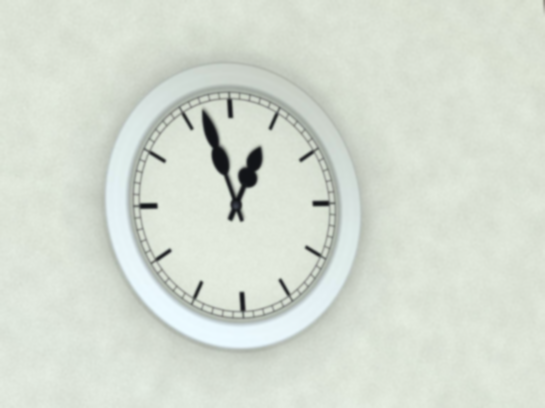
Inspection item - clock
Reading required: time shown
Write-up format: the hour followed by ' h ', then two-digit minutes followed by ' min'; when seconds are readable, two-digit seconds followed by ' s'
12 h 57 min
